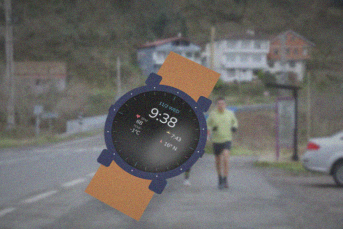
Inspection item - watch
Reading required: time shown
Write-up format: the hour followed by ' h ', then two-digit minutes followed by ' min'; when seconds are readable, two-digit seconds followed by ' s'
9 h 38 min
